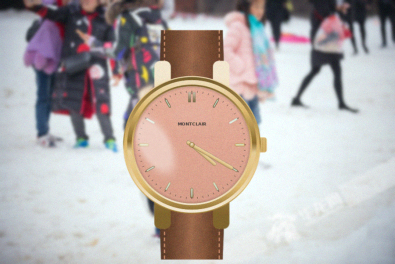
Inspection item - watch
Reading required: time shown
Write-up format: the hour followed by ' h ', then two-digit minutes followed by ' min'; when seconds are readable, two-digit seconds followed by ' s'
4 h 20 min
